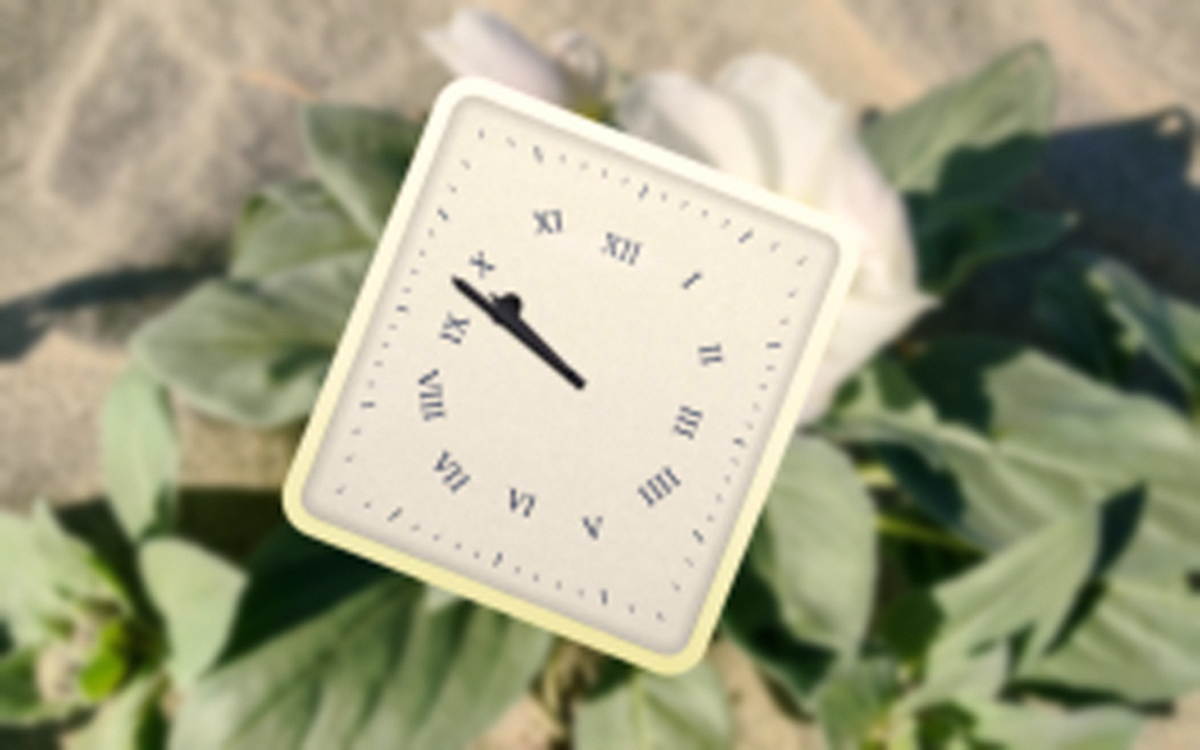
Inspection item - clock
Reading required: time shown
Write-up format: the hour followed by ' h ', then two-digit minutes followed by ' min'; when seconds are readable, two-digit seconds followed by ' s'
9 h 48 min
